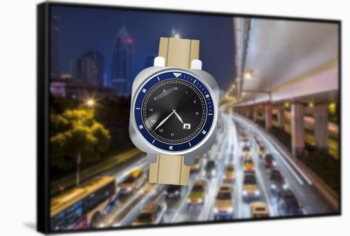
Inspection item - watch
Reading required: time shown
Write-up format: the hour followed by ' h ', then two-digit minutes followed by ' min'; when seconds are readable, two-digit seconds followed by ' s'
4 h 37 min
